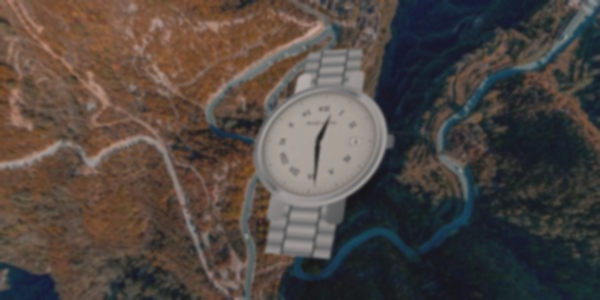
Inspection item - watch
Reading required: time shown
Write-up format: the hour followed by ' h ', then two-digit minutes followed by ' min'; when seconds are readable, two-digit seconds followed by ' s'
12 h 29 min
